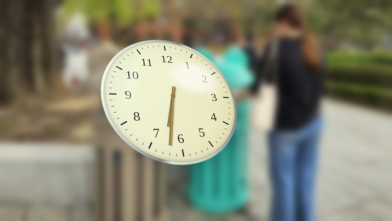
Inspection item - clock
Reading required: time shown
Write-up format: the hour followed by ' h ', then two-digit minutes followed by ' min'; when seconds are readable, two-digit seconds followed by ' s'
6 h 32 min
